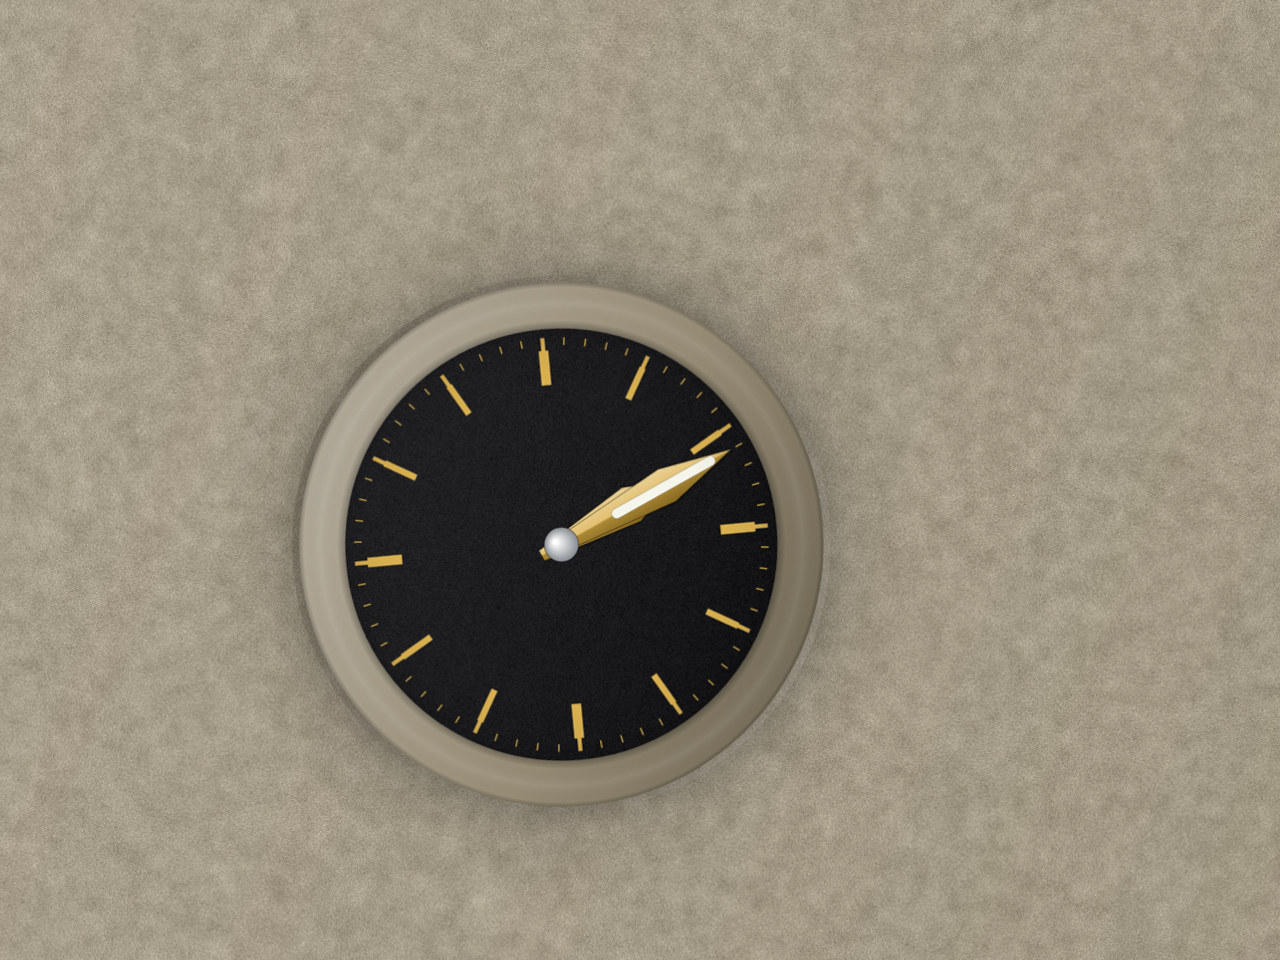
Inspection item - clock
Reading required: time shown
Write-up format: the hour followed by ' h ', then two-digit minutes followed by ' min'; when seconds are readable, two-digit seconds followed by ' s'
2 h 11 min
